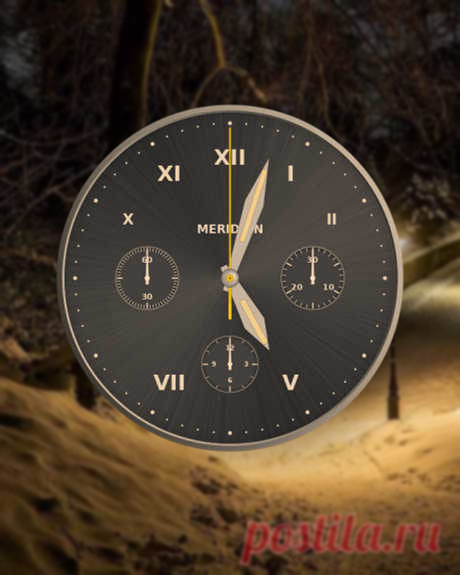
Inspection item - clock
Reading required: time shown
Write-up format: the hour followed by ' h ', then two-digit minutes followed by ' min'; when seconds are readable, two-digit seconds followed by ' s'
5 h 03 min
